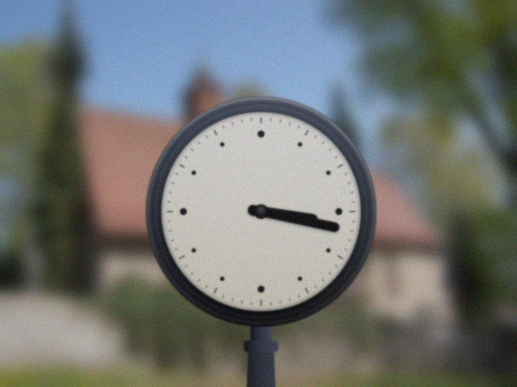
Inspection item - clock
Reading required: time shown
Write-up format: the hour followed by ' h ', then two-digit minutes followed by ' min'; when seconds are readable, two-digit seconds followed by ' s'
3 h 17 min
